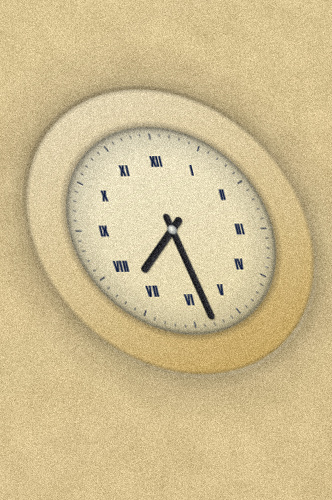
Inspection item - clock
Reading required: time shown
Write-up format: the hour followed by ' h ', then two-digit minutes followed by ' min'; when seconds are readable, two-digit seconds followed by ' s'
7 h 28 min
